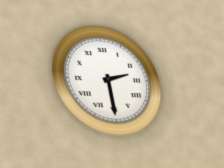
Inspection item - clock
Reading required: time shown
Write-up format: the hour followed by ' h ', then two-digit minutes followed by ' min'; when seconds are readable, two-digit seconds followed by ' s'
2 h 30 min
